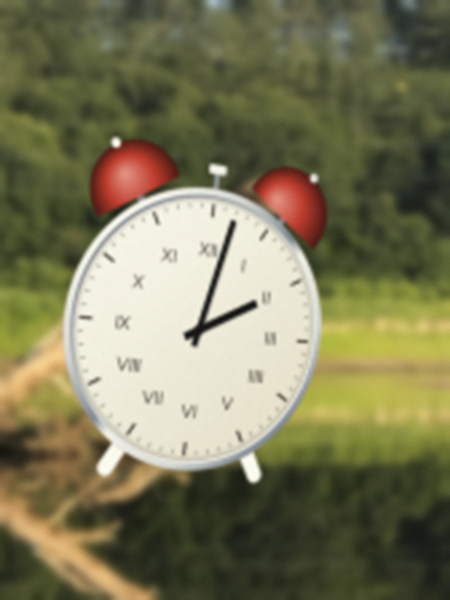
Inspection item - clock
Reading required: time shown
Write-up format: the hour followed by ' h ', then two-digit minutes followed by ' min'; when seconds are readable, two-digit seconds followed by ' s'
2 h 02 min
